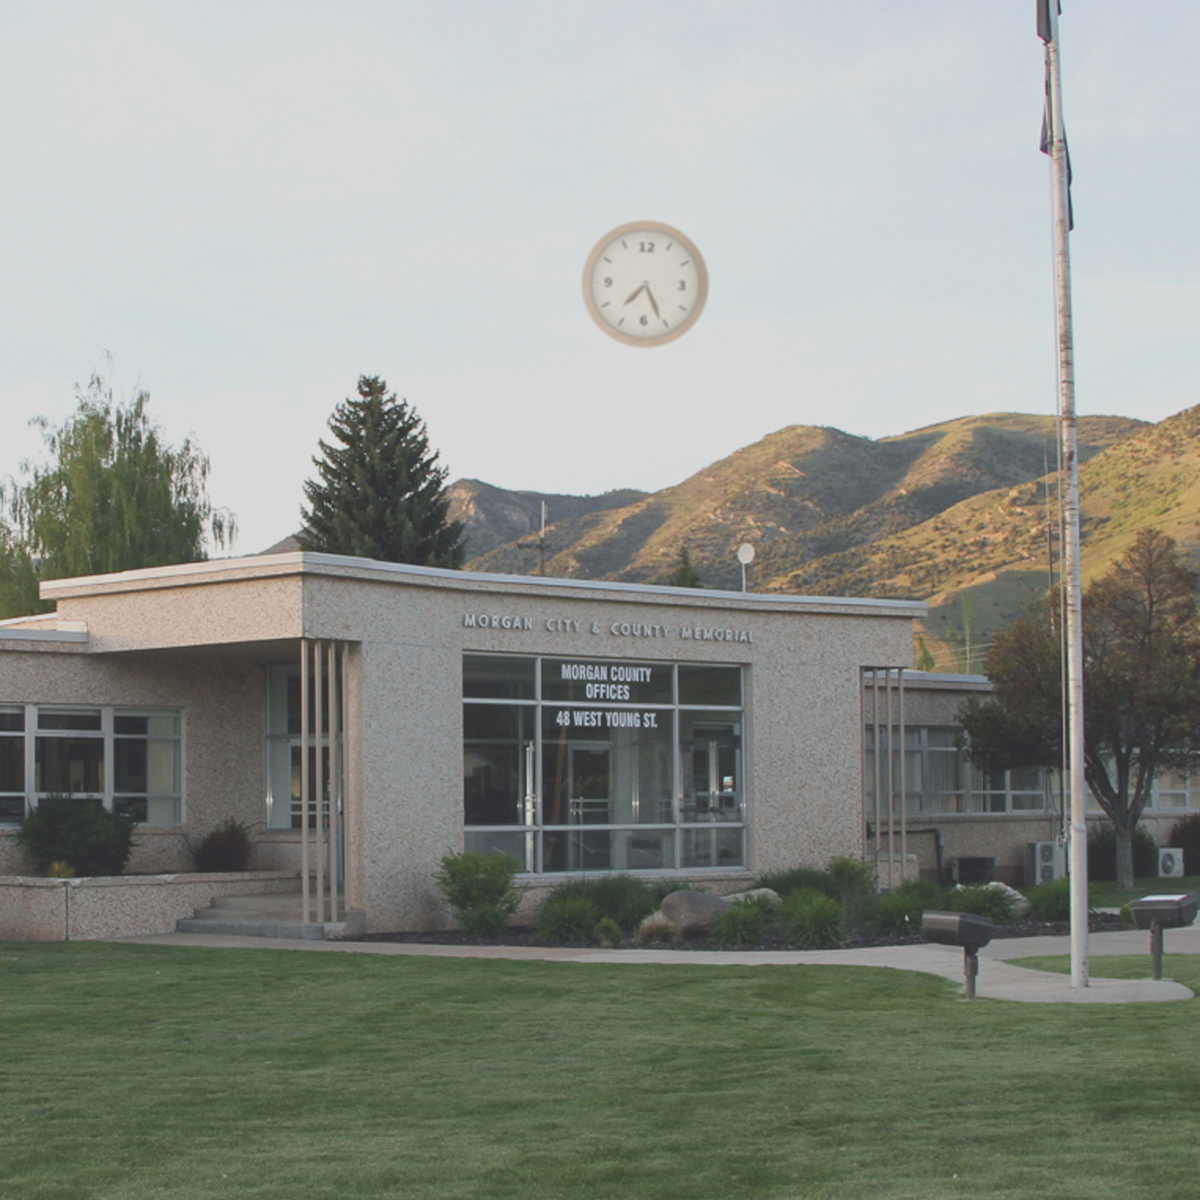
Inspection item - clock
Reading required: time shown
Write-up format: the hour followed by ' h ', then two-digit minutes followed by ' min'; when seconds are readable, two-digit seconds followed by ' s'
7 h 26 min
